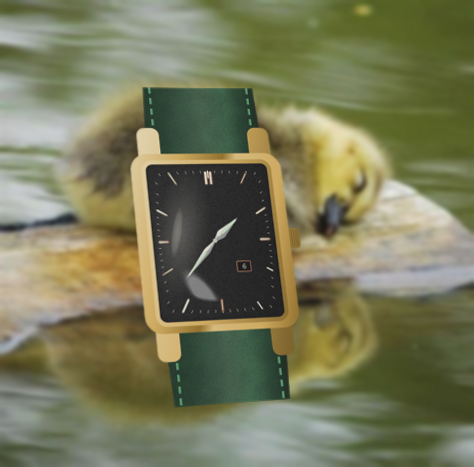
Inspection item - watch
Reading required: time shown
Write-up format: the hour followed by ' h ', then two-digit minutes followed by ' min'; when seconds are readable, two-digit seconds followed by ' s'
1 h 37 min
